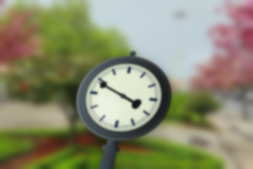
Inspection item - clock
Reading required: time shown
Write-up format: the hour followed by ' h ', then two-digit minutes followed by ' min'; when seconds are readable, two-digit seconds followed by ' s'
3 h 49 min
